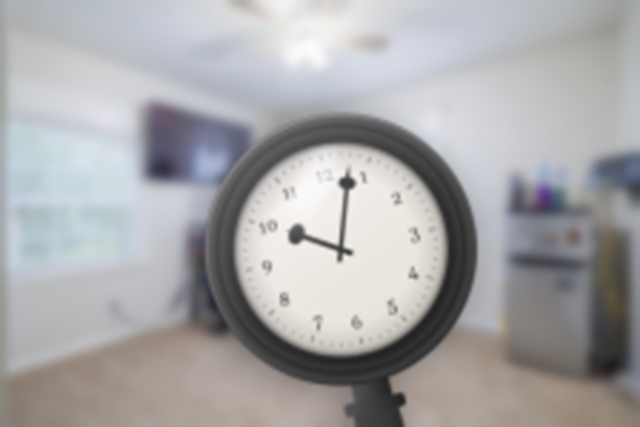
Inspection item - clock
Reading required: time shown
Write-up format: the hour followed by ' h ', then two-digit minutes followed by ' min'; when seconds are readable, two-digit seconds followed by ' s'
10 h 03 min
